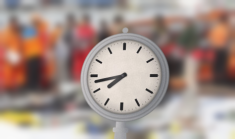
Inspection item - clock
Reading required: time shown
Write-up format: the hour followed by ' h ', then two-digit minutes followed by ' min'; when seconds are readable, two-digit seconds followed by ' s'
7 h 43 min
